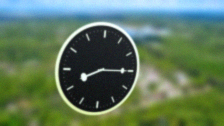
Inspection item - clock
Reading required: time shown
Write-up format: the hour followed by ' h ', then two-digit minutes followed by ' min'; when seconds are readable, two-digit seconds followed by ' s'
8 h 15 min
